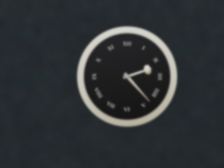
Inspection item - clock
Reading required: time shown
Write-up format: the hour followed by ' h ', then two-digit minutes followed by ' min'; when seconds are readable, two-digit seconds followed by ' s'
2 h 23 min
